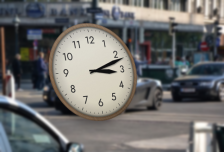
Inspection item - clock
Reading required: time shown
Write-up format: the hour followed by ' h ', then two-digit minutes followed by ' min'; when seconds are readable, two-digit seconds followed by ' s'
3 h 12 min
